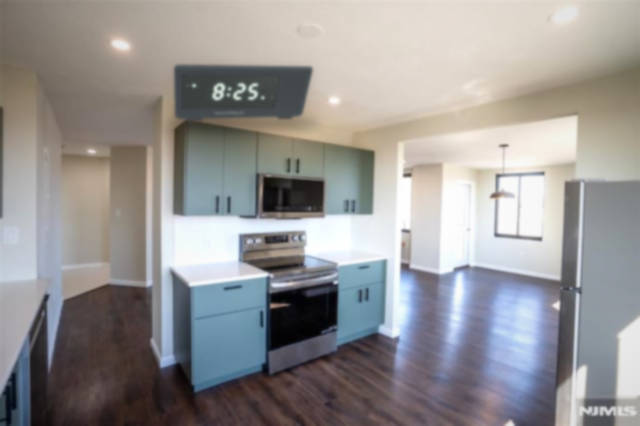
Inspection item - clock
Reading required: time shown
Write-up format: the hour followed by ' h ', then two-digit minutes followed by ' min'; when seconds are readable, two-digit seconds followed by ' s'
8 h 25 min
